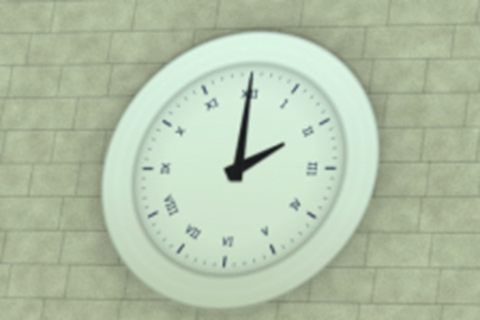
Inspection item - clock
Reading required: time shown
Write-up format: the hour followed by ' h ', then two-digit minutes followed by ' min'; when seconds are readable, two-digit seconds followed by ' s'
2 h 00 min
